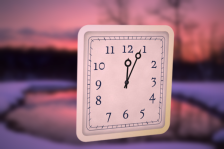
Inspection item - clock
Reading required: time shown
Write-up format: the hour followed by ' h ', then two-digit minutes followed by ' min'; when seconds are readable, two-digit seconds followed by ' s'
12 h 04 min
